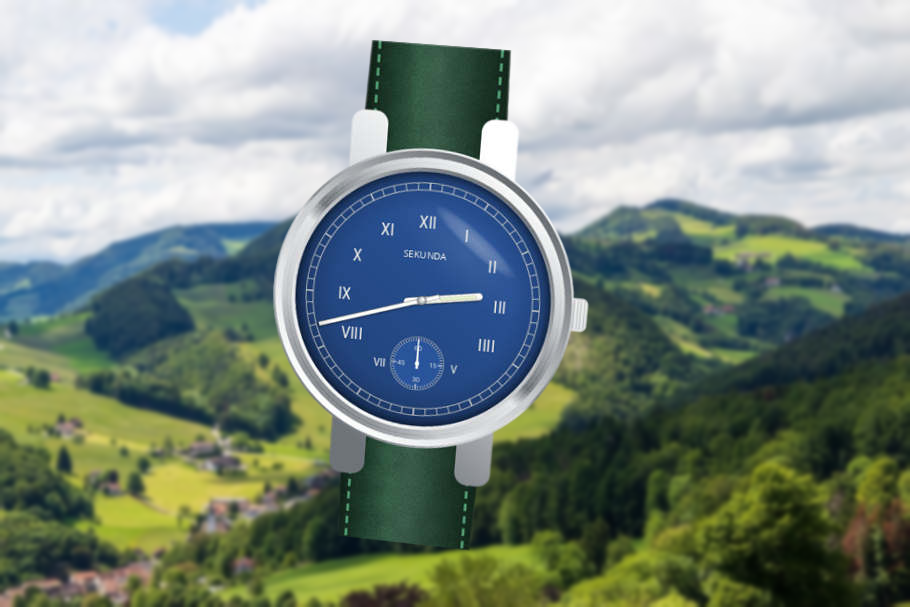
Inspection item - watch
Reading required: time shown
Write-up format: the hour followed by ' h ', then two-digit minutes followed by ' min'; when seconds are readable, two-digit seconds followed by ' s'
2 h 42 min
